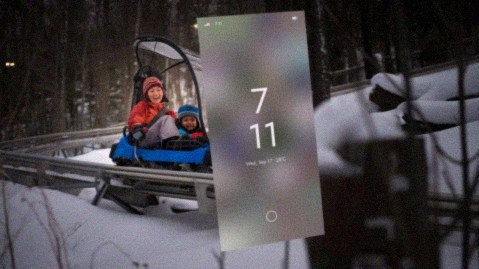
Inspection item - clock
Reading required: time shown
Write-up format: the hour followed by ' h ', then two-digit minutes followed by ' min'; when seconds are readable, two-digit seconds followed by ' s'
7 h 11 min
